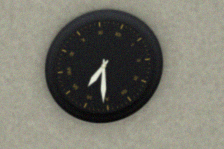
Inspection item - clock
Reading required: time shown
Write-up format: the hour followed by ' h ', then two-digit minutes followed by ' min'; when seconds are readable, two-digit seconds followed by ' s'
6 h 26 min
